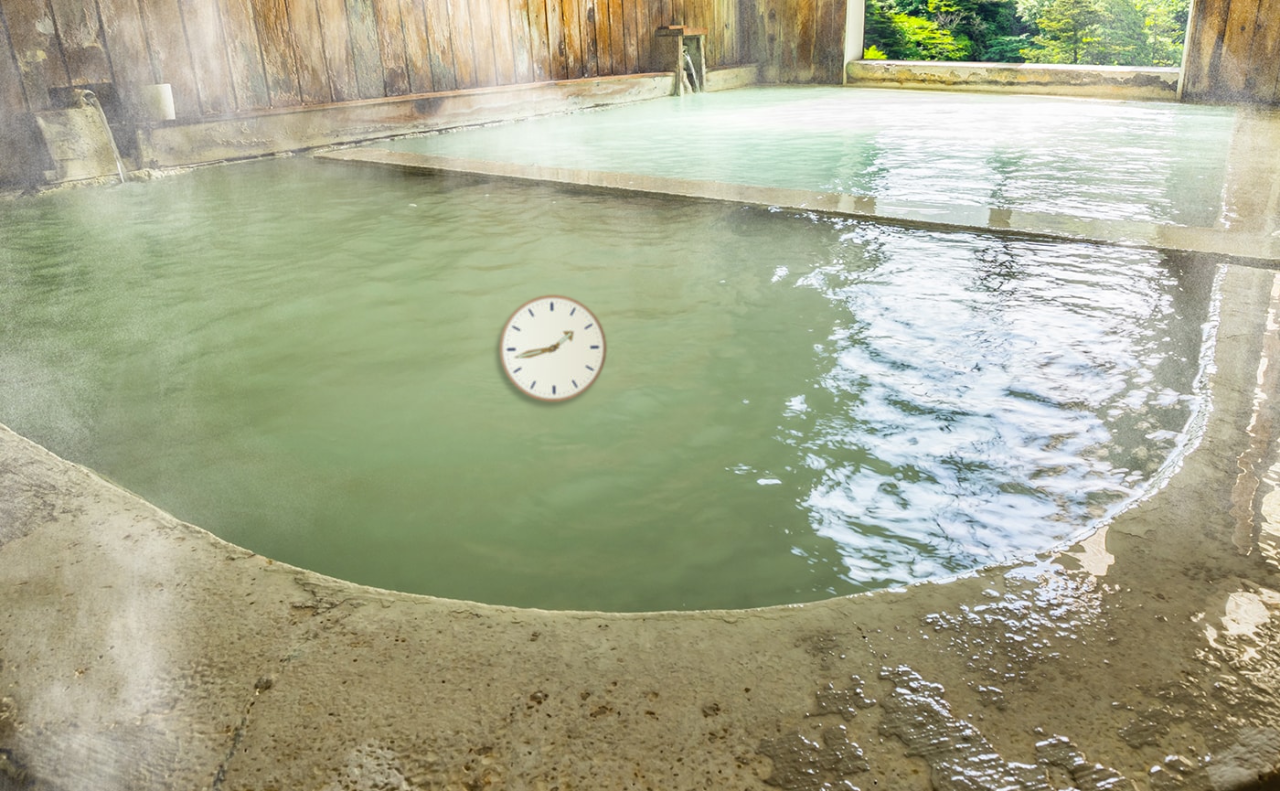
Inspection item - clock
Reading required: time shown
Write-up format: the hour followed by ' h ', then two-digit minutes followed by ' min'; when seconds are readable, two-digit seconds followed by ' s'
1 h 43 min
